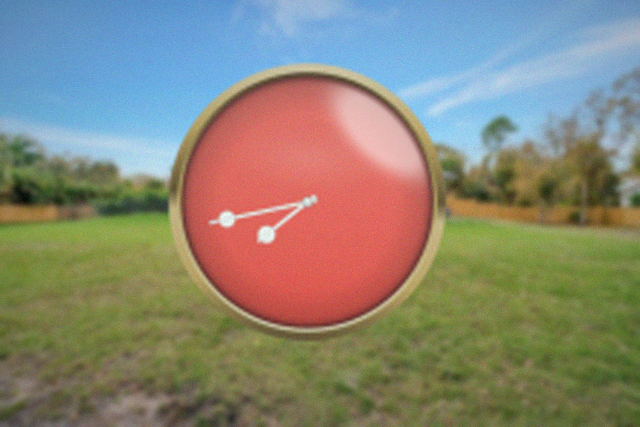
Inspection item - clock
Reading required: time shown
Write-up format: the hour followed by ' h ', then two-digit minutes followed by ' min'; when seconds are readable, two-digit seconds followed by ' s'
7 h 43 min
